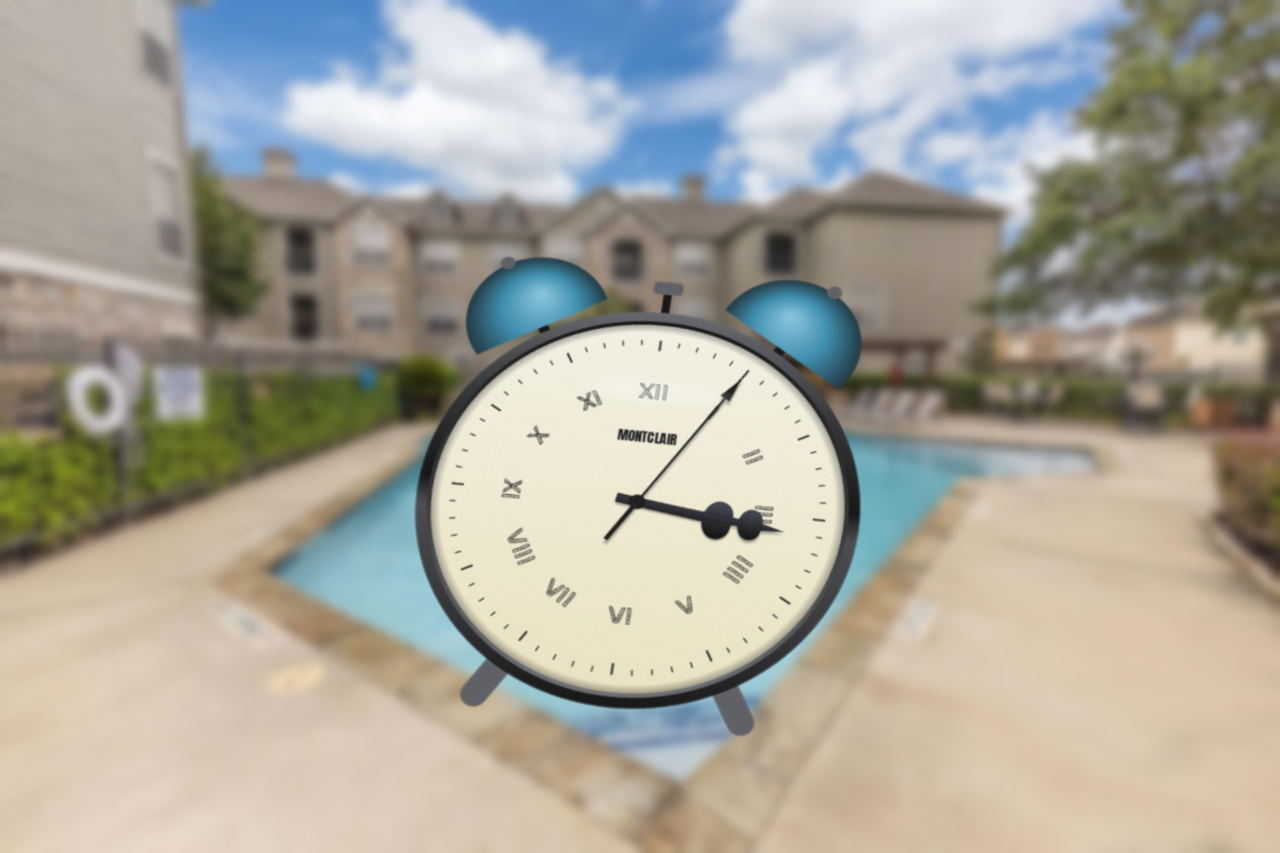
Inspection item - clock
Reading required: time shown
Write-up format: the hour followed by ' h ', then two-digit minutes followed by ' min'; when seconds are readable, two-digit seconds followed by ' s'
3 h 16 min 05 s
